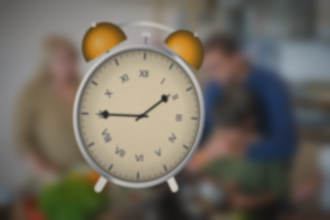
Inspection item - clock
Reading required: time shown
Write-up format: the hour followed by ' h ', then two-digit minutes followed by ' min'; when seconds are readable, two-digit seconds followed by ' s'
1 h 45 min
